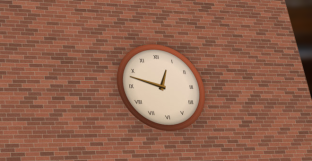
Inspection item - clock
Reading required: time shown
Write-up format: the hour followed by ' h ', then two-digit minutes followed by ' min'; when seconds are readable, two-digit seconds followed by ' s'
12 h 48 min
